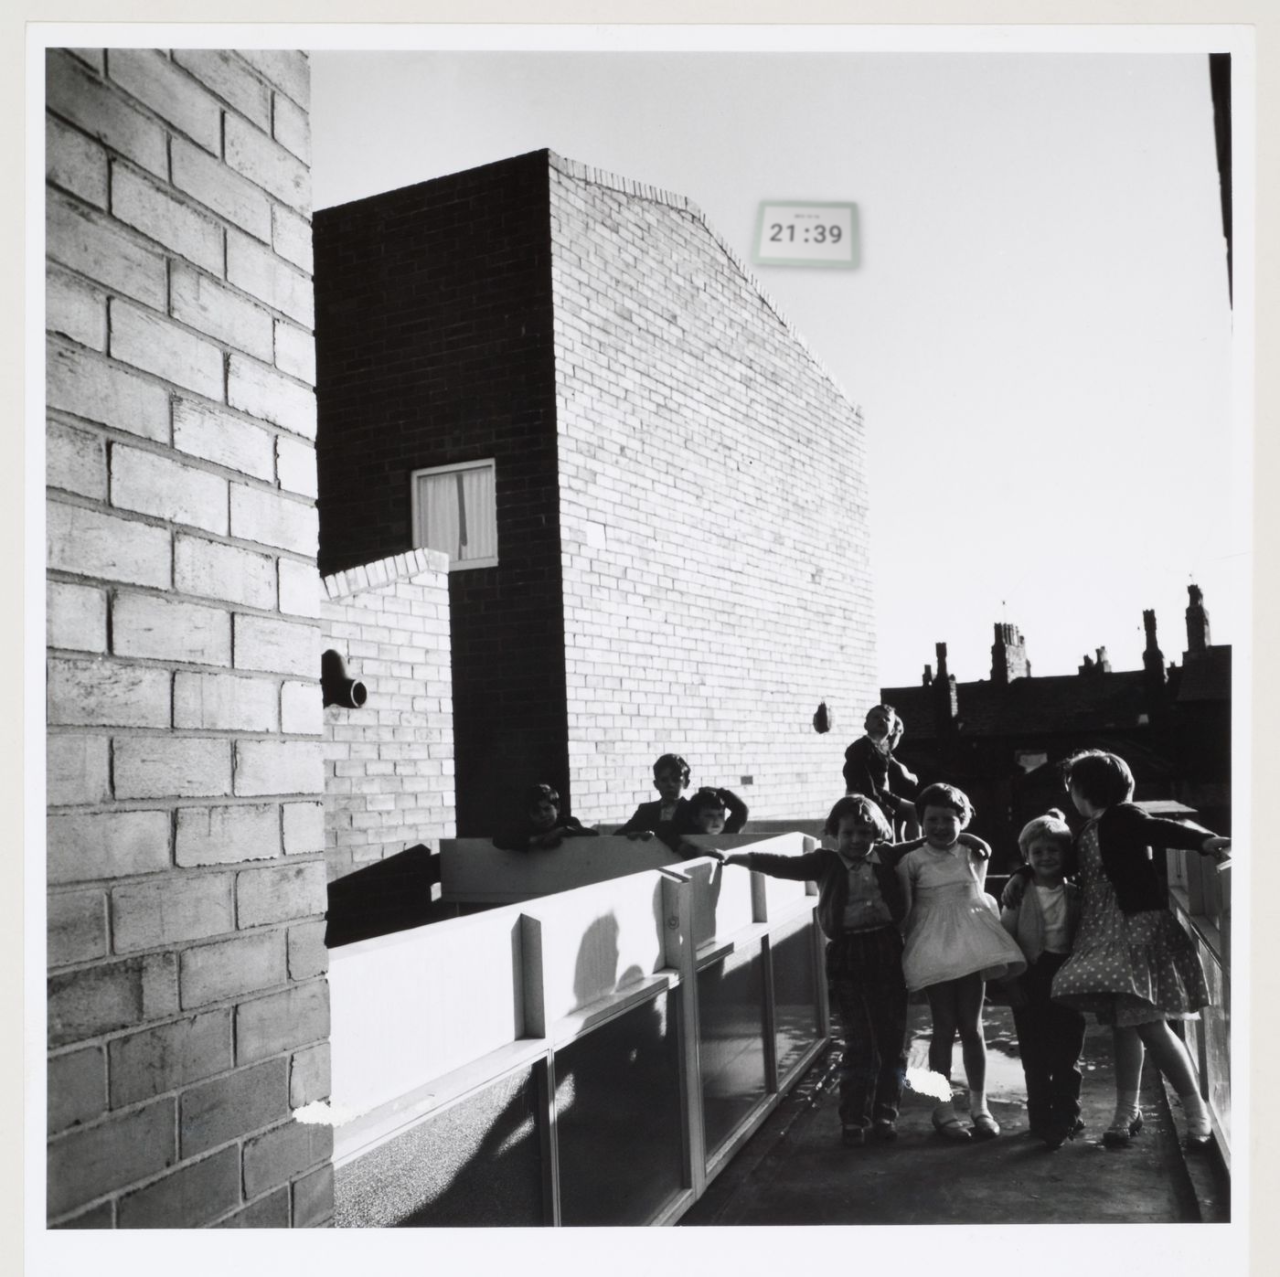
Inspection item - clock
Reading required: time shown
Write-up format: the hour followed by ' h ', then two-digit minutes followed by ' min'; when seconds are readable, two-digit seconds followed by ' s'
21 h 39 min
